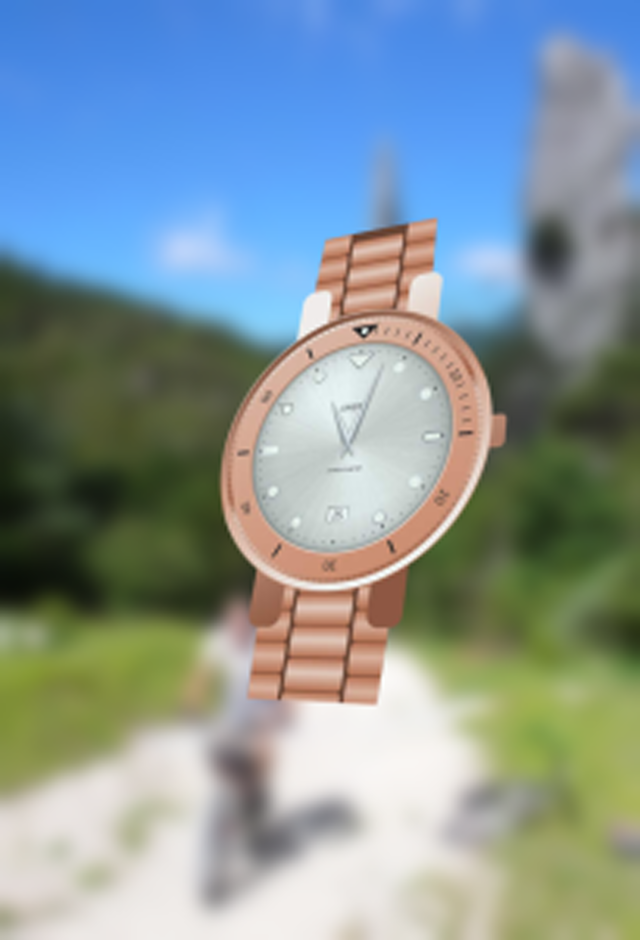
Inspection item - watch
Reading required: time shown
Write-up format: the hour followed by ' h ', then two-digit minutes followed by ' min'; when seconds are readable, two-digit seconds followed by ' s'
11 h 03 min
